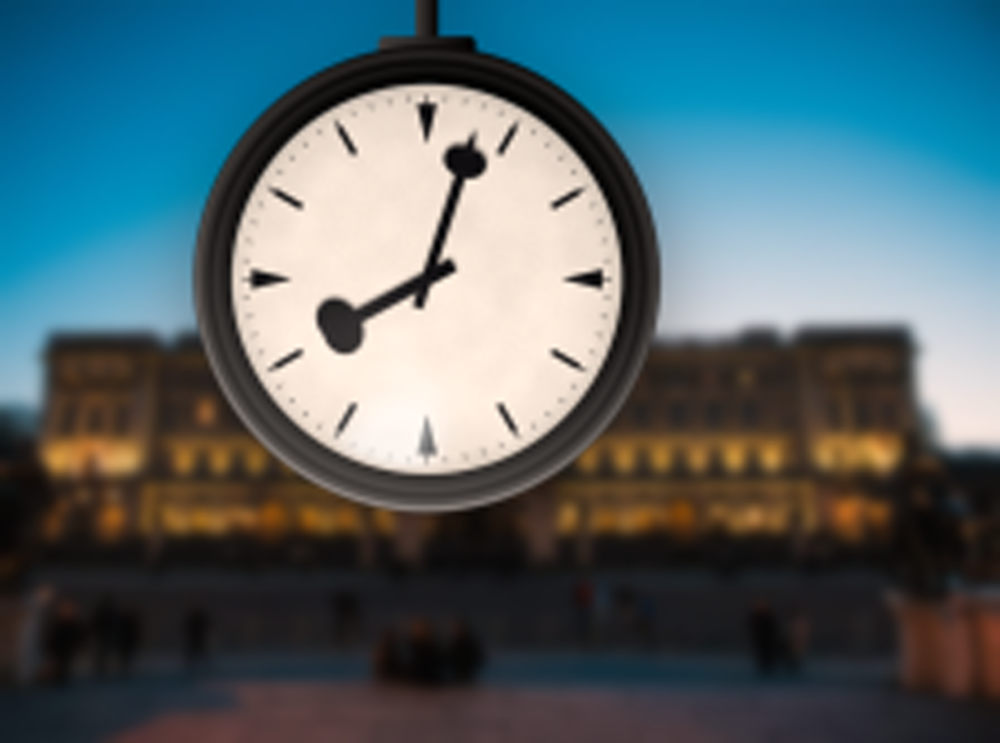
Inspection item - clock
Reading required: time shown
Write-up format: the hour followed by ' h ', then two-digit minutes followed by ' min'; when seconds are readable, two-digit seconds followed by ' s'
8 h 03 min
